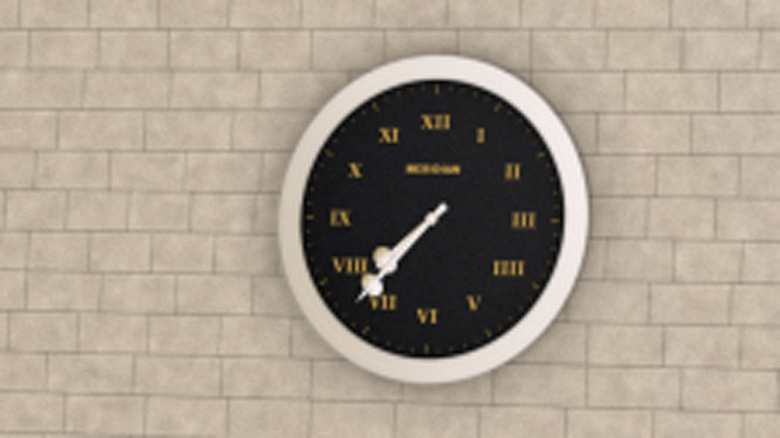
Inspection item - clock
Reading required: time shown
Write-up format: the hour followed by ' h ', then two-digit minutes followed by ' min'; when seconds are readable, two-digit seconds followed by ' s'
7 h 37 min
